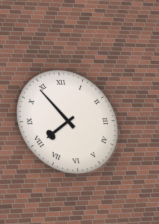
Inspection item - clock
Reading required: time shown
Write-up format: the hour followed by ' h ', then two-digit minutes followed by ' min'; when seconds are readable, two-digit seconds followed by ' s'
7 h 54 min
